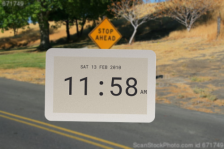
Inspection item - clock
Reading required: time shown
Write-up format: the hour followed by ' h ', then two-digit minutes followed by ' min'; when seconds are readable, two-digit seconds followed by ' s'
11 h 58 min
